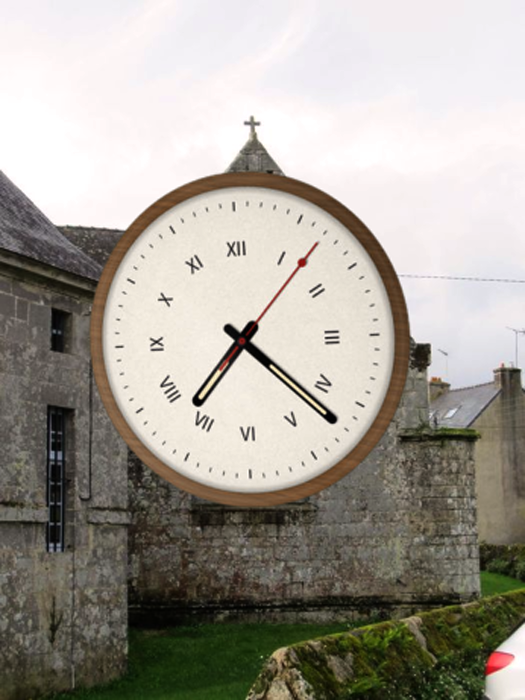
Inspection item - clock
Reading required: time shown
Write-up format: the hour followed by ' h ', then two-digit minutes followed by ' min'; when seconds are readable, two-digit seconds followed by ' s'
7 h 22 min 07 s
